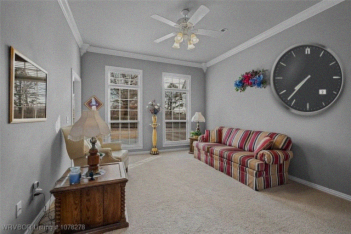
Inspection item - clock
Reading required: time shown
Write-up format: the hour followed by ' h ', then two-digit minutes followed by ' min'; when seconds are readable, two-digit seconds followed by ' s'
7 h 37 min
